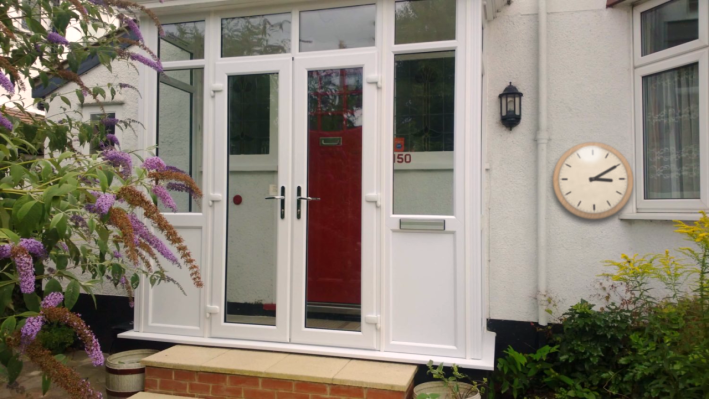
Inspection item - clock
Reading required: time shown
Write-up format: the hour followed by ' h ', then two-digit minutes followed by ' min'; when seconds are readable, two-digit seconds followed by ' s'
3 h 10 min
